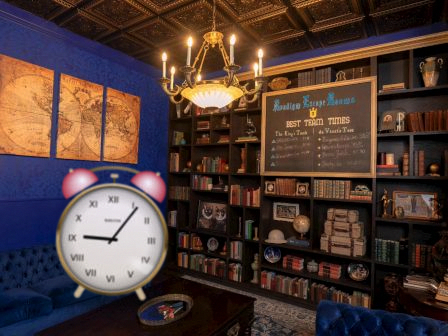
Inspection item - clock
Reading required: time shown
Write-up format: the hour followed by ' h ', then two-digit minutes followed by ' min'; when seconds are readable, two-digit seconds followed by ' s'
9 h 06 min
